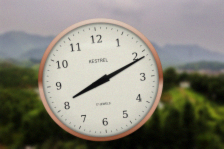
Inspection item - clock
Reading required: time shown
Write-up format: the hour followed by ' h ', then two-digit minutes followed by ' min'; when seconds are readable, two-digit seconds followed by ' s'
8 h 11 min
